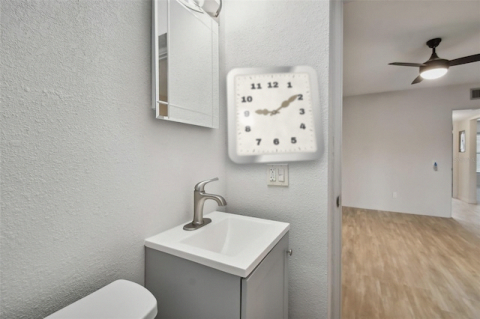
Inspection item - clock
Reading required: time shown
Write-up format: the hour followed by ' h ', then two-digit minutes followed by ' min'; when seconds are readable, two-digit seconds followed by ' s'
9 h 09 min
